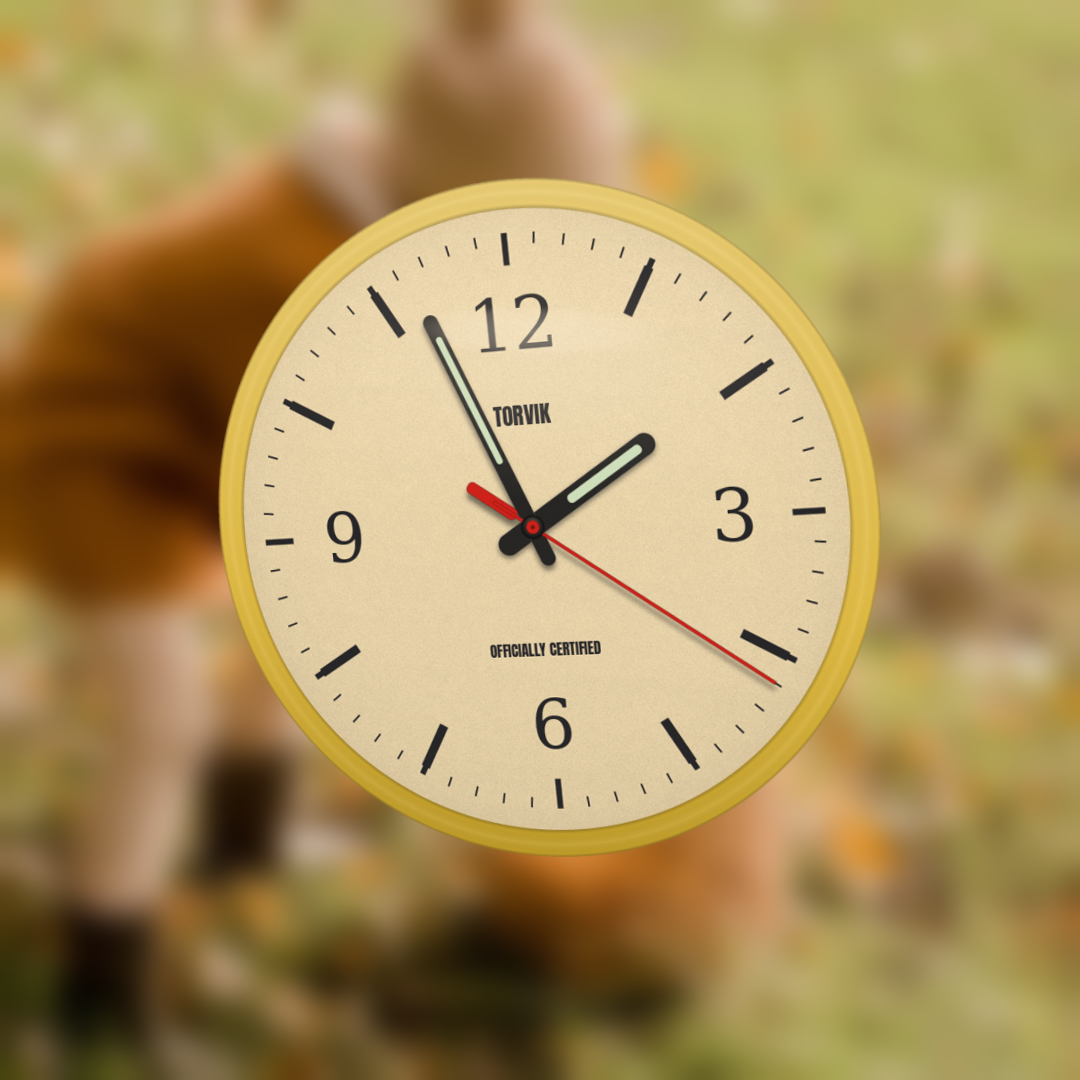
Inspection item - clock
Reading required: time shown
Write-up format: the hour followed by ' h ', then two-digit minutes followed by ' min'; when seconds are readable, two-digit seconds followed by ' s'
1 h 56 min 21 s
